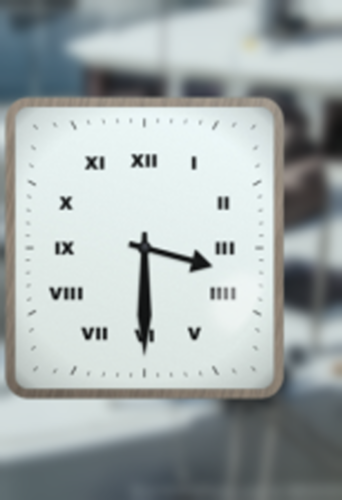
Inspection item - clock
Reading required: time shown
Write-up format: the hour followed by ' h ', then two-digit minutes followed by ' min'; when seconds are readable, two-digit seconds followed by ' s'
3 h 30 min
